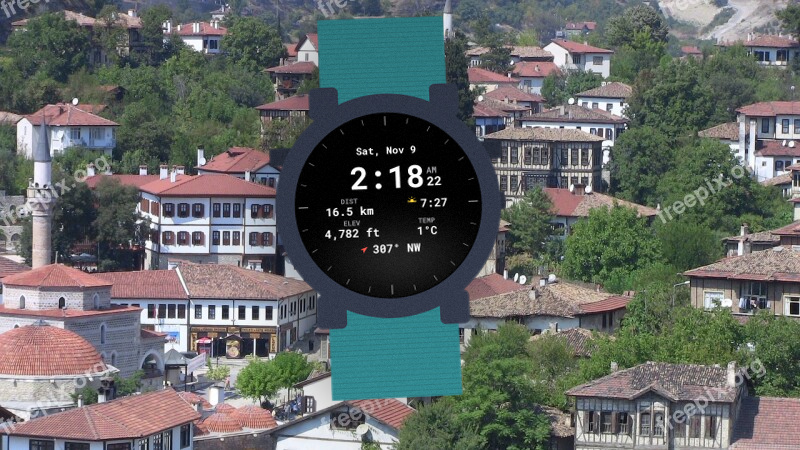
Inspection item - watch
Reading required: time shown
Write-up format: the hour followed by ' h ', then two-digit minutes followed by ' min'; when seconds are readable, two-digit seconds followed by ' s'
2 h 18 min 22 s
